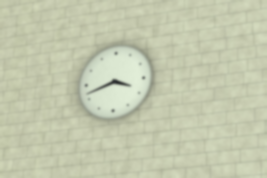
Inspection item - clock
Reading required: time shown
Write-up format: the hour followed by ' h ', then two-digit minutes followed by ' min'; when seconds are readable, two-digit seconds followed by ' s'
3 h 42 min
